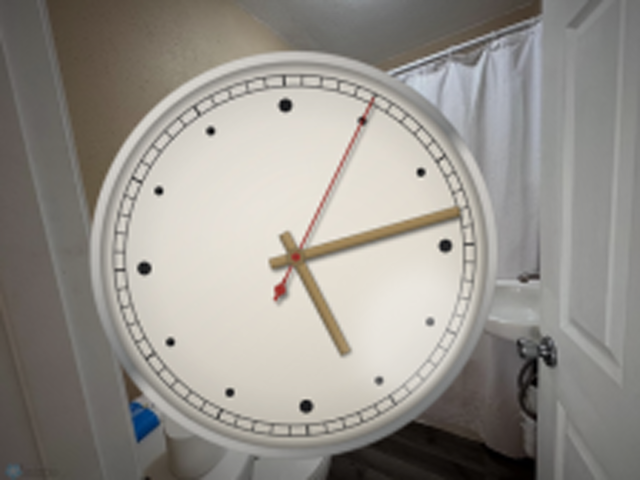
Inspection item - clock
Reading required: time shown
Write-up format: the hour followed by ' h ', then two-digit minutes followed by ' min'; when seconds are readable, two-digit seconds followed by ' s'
5 h 13 min 05 s
